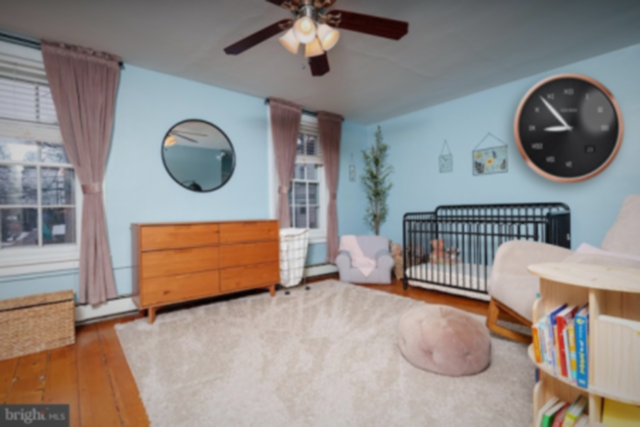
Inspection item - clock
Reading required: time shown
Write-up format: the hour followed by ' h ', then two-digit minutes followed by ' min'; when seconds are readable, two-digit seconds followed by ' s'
8 h 53 min
